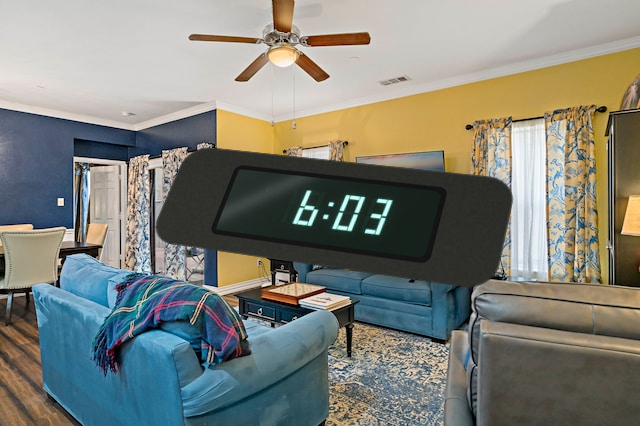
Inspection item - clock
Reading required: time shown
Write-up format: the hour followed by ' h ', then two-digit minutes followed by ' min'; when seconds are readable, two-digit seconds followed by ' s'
6 h 03 min
